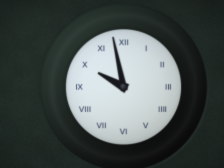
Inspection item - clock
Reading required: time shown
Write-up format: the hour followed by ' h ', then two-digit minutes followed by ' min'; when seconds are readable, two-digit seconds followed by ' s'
9 h 58 min
